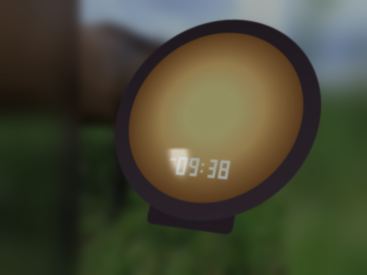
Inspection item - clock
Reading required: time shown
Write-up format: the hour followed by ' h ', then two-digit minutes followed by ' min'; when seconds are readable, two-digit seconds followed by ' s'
9 h 38 min
